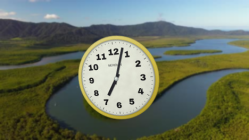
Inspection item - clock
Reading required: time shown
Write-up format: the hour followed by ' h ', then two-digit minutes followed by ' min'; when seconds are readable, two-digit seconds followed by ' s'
7 h 03 min
